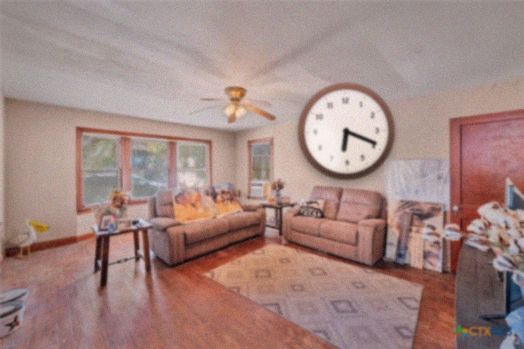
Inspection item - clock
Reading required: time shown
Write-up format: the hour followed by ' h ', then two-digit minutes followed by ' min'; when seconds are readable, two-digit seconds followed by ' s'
6 h 19 min
